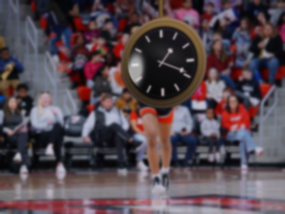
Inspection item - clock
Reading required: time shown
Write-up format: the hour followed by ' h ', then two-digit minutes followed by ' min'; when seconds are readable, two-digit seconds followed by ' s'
1 h 19 min
